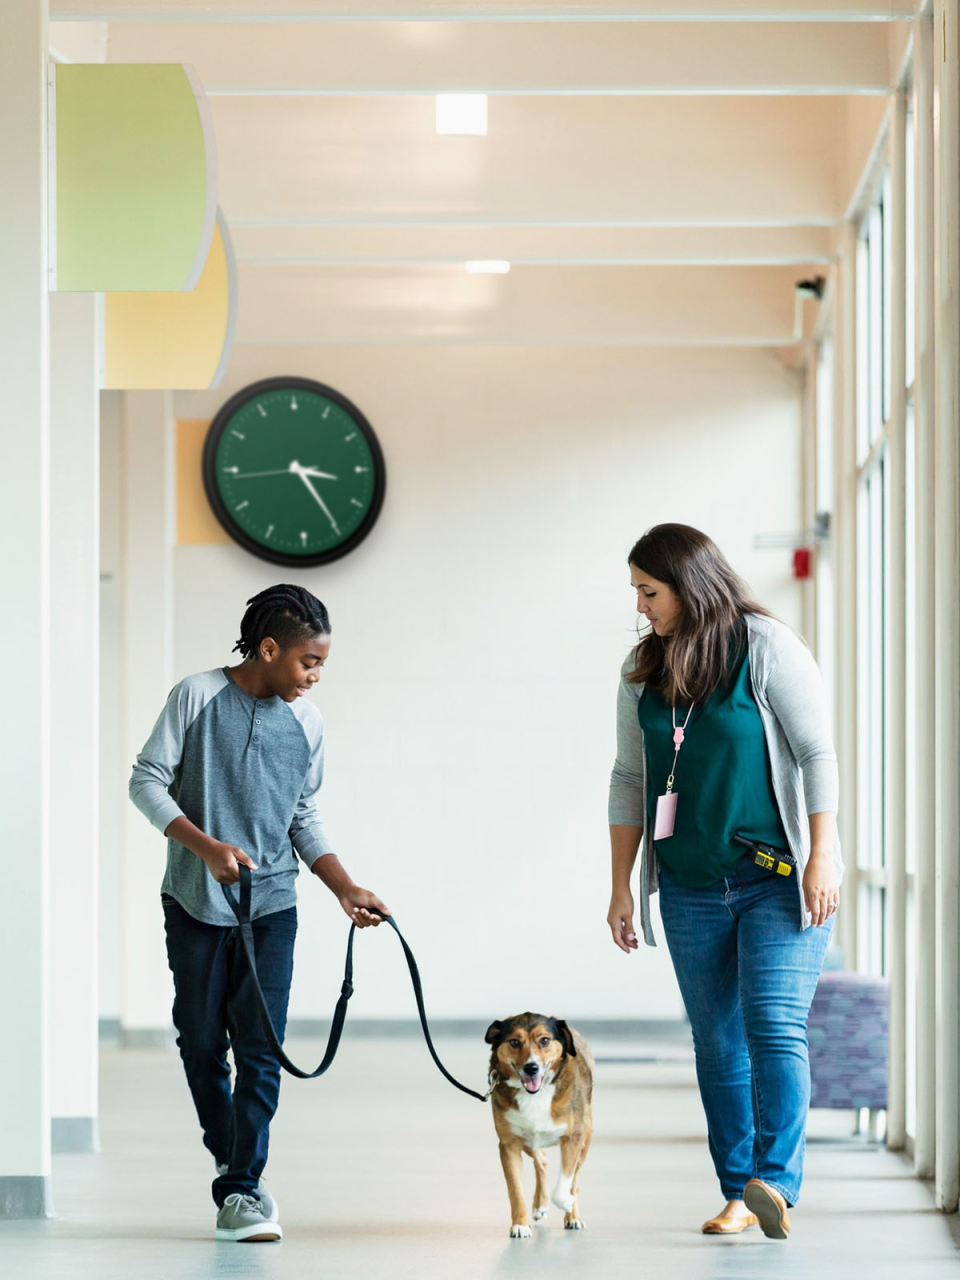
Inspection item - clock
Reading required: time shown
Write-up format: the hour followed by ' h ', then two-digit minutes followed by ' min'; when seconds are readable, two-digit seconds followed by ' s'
3 h 24 min 44 s
